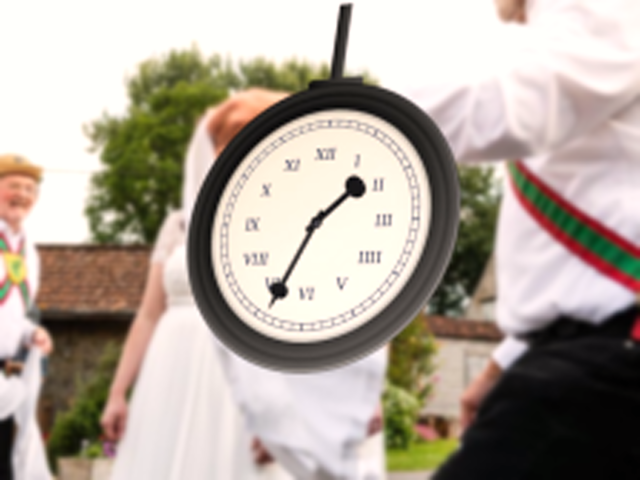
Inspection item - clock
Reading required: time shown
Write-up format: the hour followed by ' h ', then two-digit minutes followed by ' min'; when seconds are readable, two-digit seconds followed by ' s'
1 h 34 min
